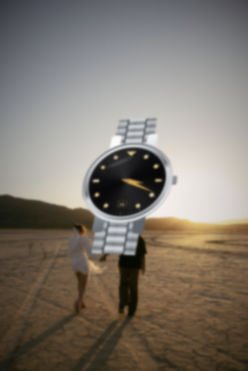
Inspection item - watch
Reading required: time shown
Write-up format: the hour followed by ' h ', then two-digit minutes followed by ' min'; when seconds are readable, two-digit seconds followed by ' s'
3 h 19 min
